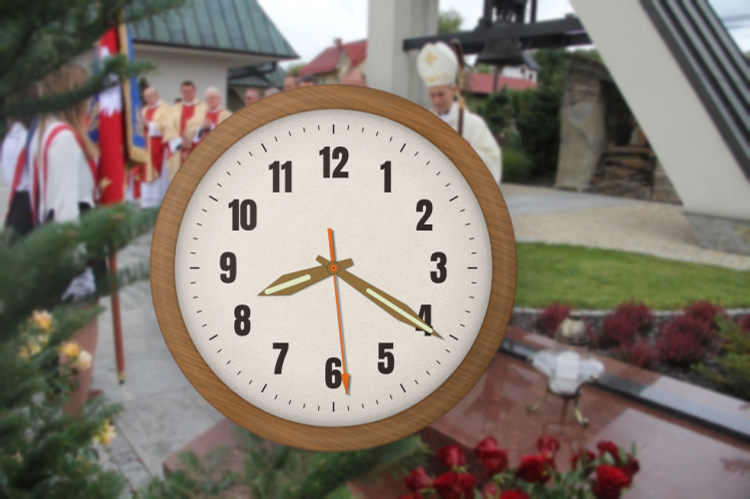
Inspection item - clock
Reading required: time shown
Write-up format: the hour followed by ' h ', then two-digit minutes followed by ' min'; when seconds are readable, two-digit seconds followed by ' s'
8 h 20 min 29 s
